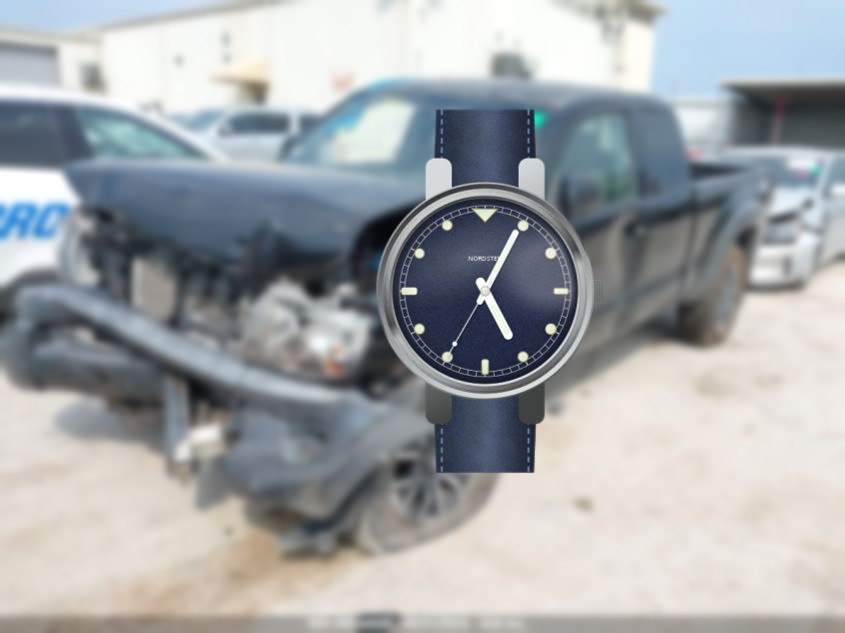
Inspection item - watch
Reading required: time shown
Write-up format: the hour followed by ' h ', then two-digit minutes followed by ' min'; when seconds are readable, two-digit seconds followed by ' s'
5 h 04 min 35 s
